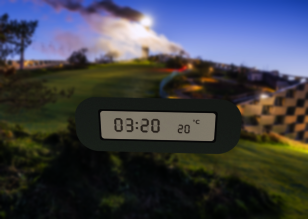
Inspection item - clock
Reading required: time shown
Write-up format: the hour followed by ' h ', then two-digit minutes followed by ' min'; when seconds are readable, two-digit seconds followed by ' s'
3 h 20 min
